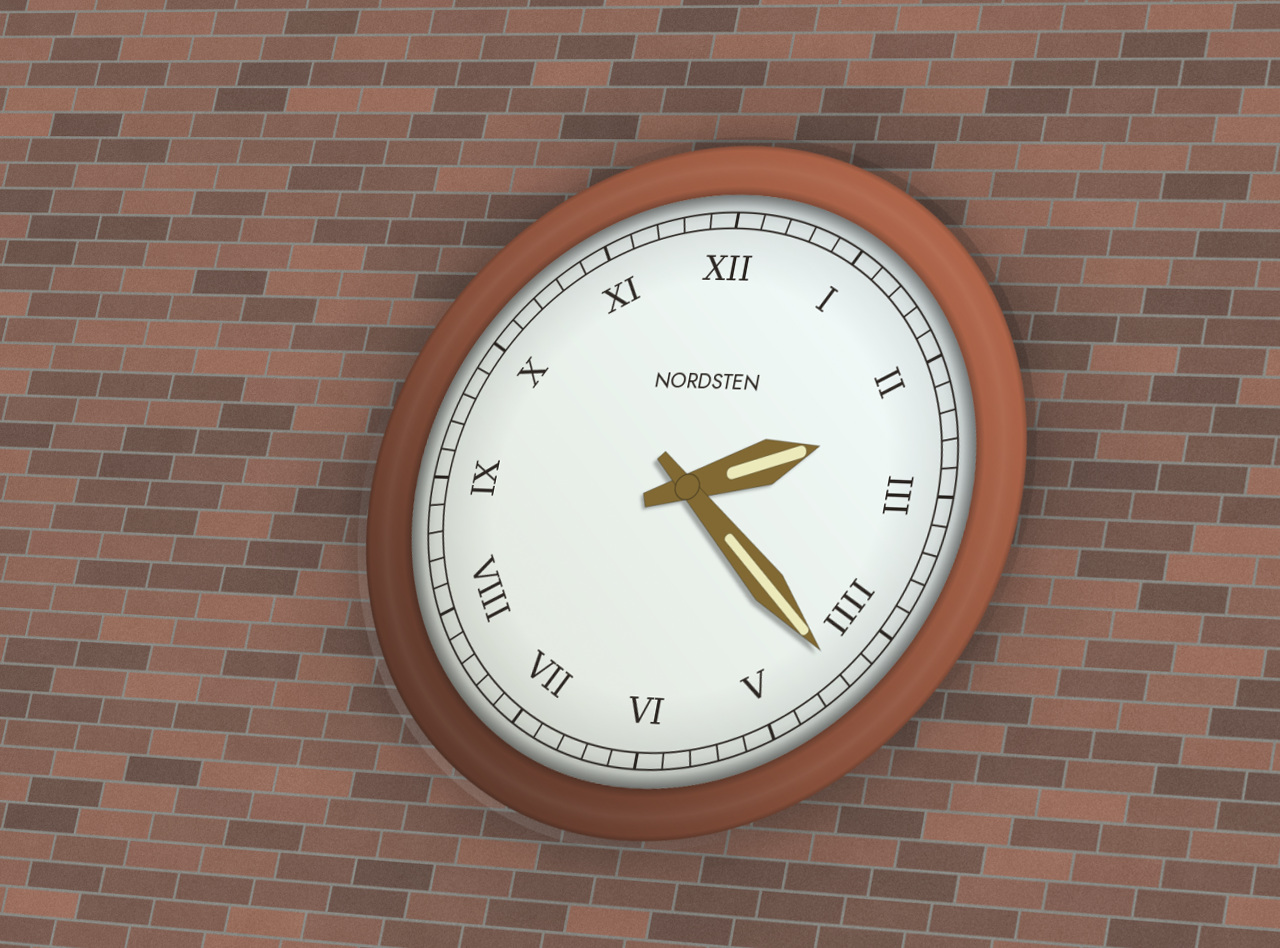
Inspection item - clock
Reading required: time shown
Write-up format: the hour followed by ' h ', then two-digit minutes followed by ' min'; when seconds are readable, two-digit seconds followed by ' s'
2 h 22 min
